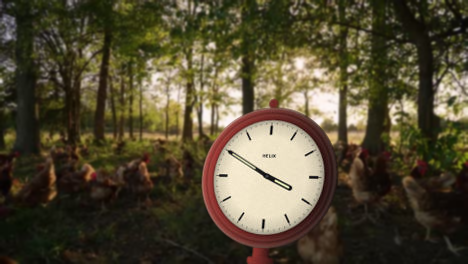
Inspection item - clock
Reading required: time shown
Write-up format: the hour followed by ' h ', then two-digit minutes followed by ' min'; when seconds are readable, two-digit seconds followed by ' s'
3 h 50 min
